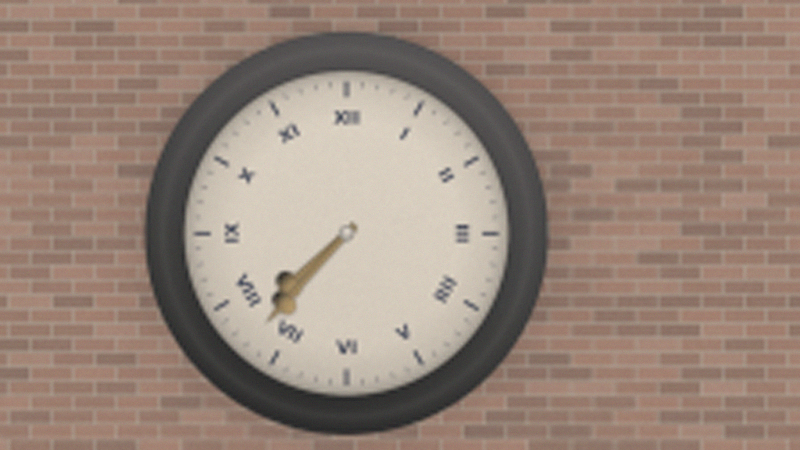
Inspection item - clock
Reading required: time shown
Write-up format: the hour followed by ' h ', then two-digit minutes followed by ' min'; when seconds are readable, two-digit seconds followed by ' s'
7 h 37 min
